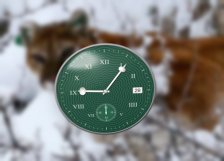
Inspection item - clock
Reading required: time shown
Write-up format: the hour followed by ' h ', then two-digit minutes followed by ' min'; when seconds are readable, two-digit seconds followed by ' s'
9 h 06 min
